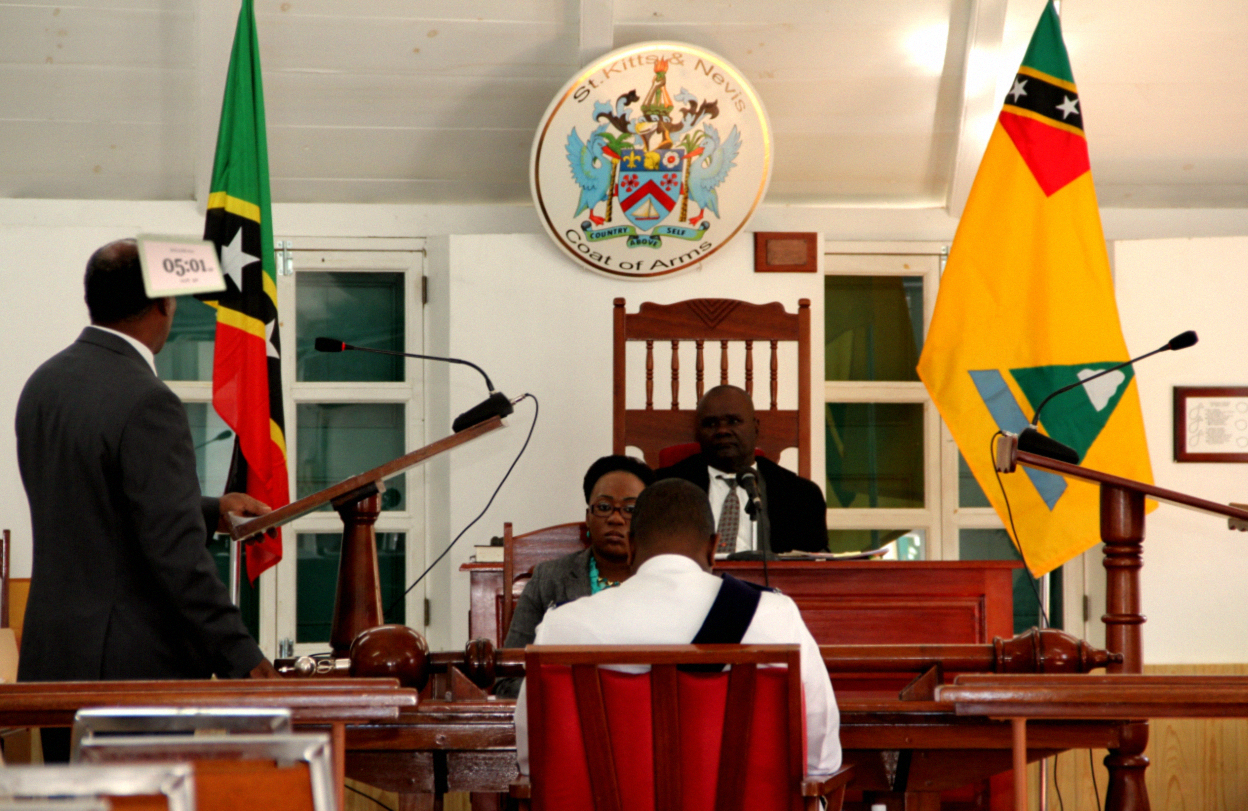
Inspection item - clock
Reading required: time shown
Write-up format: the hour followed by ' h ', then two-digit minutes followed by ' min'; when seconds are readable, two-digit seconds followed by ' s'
5 h 01 min
